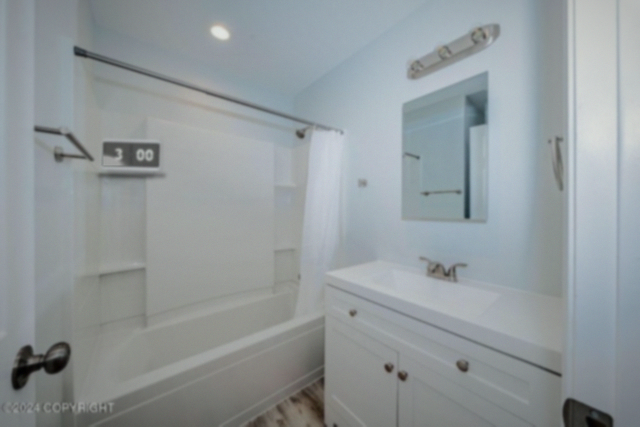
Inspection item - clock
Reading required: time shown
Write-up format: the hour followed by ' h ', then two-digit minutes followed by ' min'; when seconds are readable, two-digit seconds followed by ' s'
3 h 00 min
